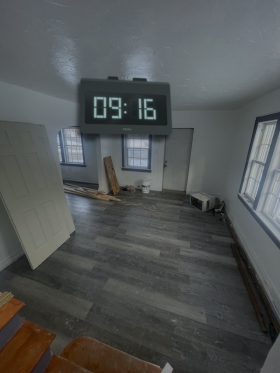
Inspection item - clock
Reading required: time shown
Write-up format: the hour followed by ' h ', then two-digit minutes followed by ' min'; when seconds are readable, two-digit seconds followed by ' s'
9 h 16 min
